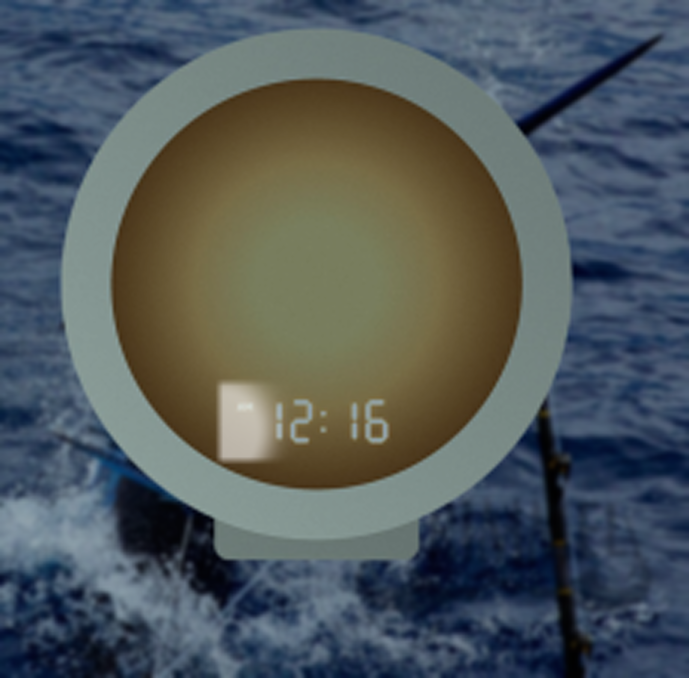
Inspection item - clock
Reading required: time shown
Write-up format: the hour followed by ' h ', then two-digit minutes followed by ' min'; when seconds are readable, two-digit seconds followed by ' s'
12 h 16 min
